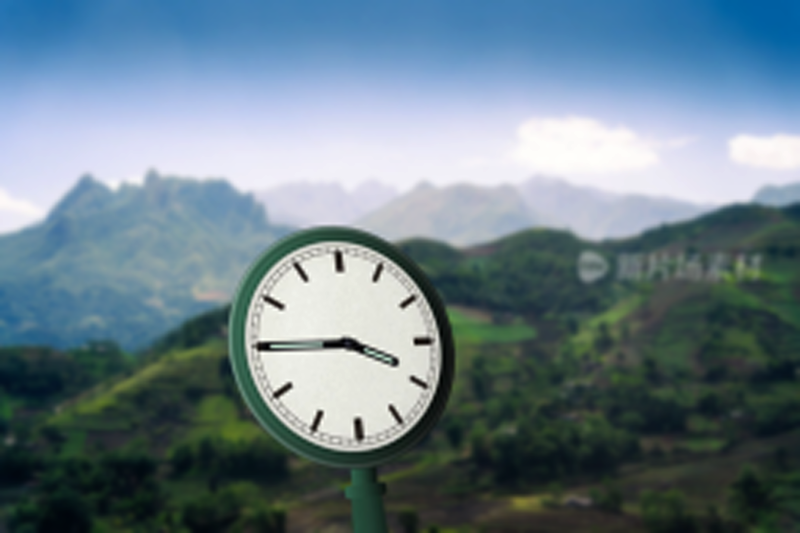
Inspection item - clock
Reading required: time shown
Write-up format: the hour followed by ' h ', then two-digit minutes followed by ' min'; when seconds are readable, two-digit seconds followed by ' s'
3 h 45 min
